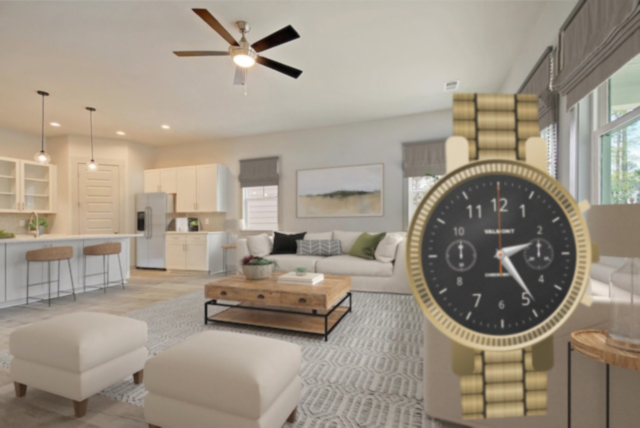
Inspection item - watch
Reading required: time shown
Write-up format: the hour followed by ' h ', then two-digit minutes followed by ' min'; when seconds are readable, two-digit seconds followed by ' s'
2 h 24 min
